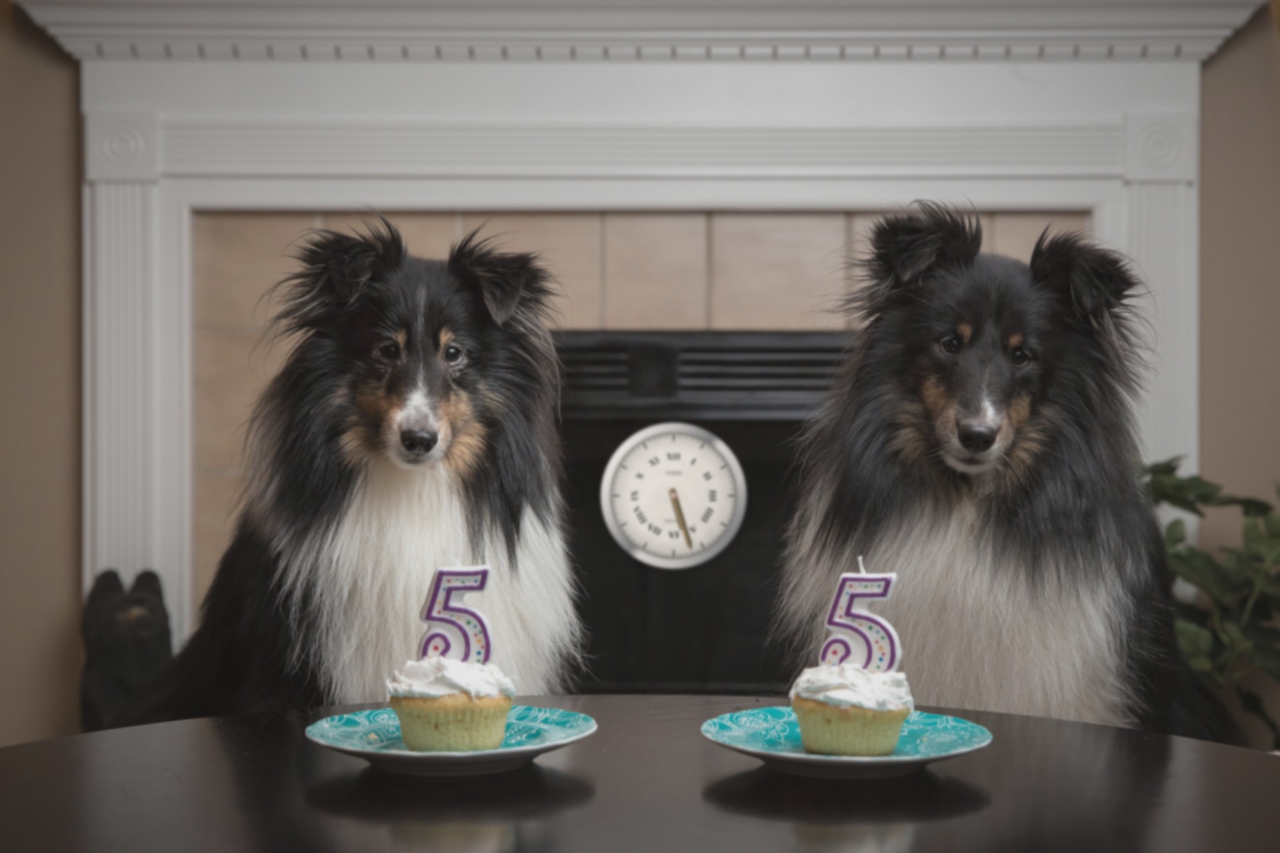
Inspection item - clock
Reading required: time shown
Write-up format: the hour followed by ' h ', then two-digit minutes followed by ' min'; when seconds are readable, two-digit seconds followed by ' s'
5 h 27 min
